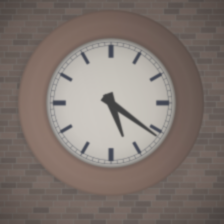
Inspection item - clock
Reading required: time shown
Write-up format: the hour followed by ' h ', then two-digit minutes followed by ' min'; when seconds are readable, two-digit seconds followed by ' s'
5 h 21 min
